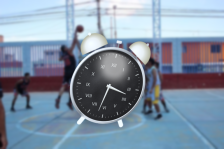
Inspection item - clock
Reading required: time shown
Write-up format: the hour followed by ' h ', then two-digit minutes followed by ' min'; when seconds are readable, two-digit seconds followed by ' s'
3 h 32 min
